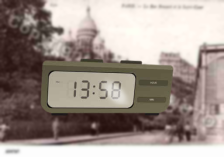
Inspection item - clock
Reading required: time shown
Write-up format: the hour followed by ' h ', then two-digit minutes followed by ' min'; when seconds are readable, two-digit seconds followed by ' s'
13 h 58 min
